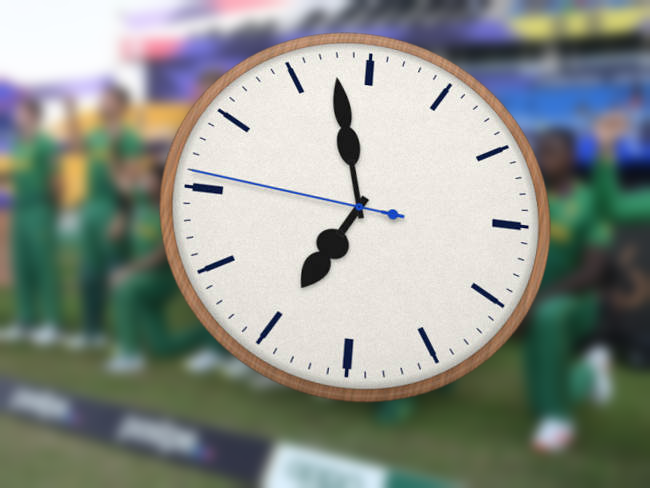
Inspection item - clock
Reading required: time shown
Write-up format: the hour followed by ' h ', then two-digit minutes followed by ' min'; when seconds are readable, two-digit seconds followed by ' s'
6 h 57 min 46 s
